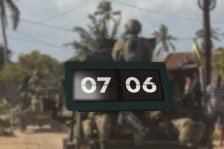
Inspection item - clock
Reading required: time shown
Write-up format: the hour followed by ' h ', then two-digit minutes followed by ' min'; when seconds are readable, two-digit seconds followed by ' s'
7 h 06 min
